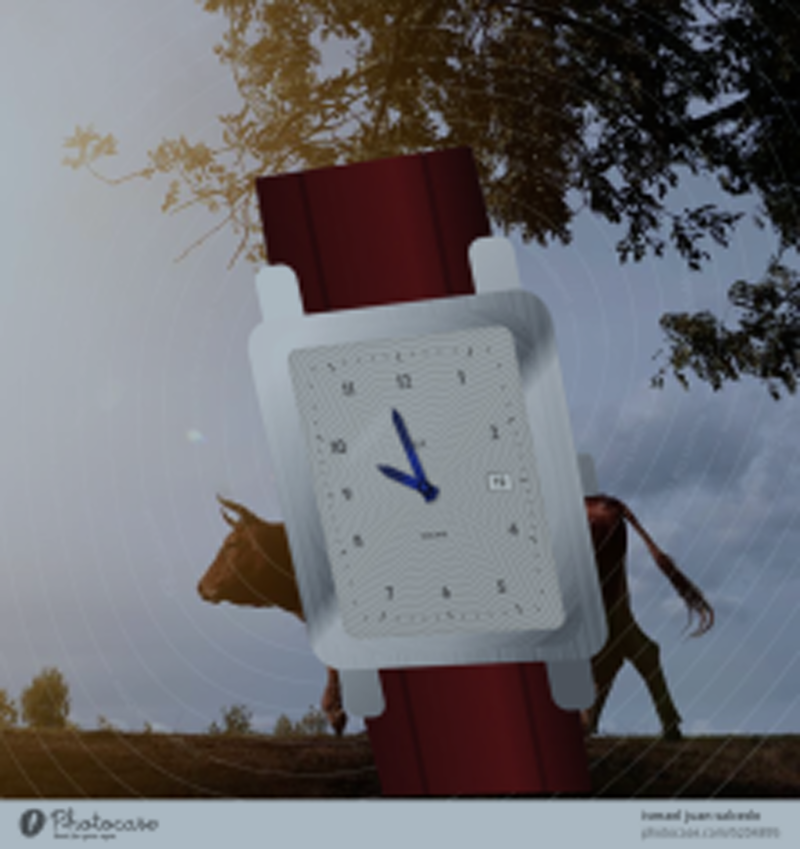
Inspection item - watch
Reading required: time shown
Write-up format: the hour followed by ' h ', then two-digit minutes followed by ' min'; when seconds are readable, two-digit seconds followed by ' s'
9 h 58 min
